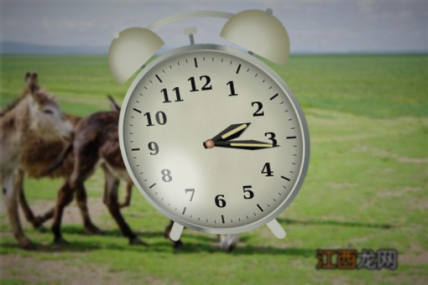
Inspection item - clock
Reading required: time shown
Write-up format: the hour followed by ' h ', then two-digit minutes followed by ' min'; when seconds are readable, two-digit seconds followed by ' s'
2 h 16 min
